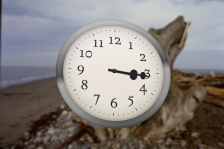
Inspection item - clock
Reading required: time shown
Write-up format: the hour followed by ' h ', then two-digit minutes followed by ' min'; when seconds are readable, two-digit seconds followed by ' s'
3 h 16 min
